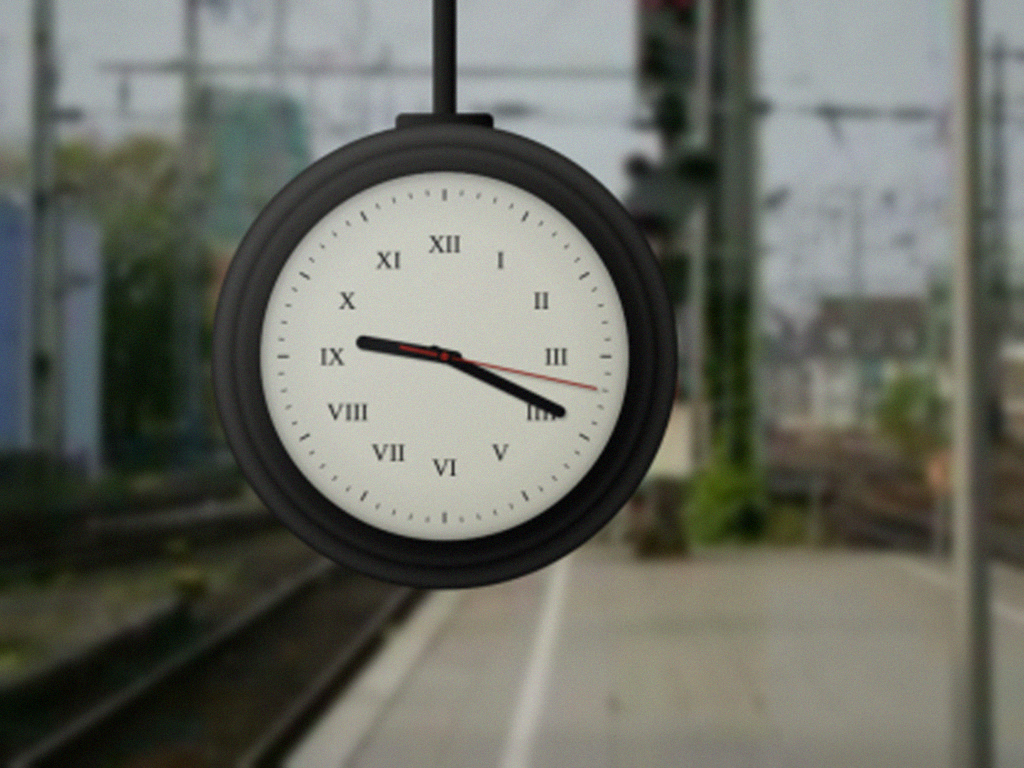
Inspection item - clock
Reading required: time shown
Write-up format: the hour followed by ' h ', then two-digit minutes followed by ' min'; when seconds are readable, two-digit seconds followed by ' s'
9 h 19 min 17 s
